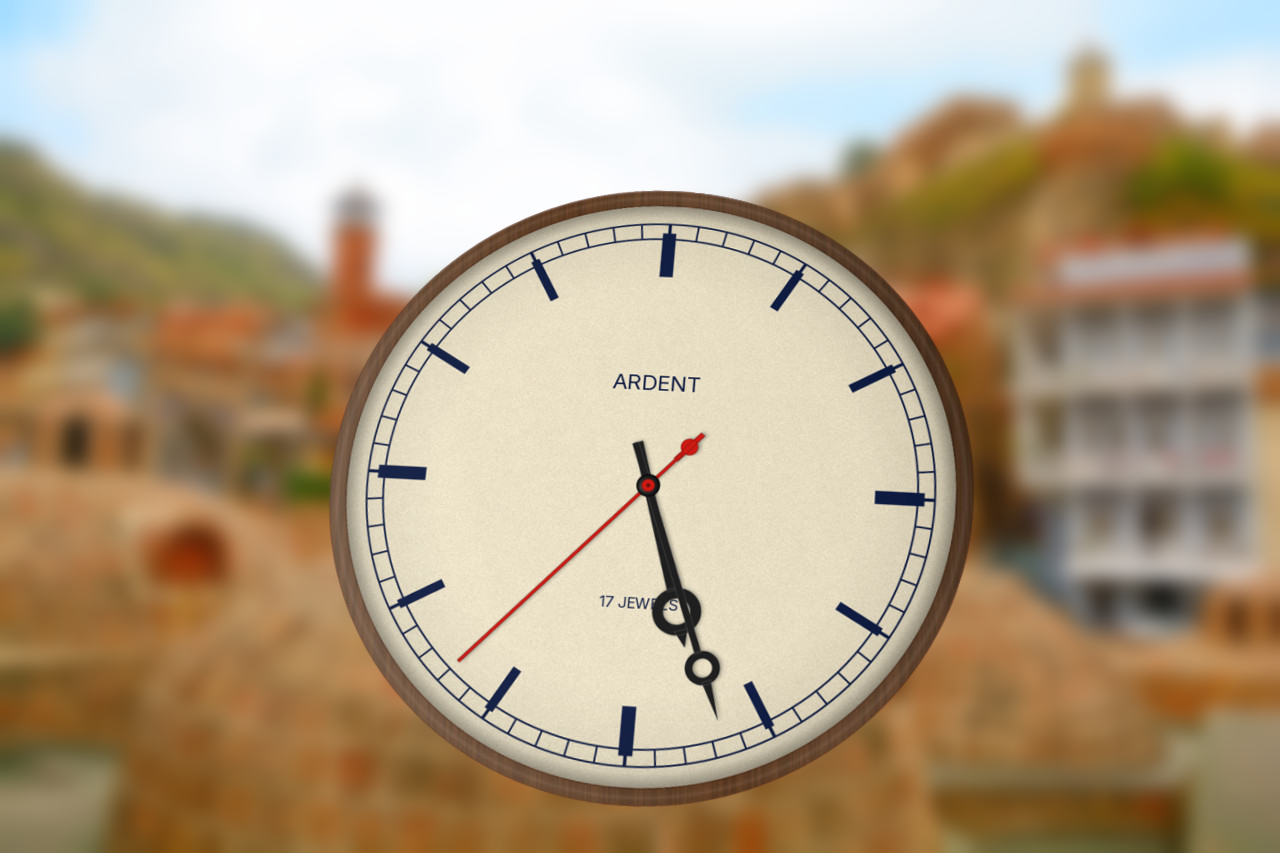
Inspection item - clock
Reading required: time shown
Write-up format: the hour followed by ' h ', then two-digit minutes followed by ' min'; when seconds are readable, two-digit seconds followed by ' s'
5 h 26 min 37 s
